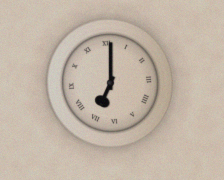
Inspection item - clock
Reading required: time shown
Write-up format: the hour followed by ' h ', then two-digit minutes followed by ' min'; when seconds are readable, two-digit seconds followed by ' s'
7 h 01 min
